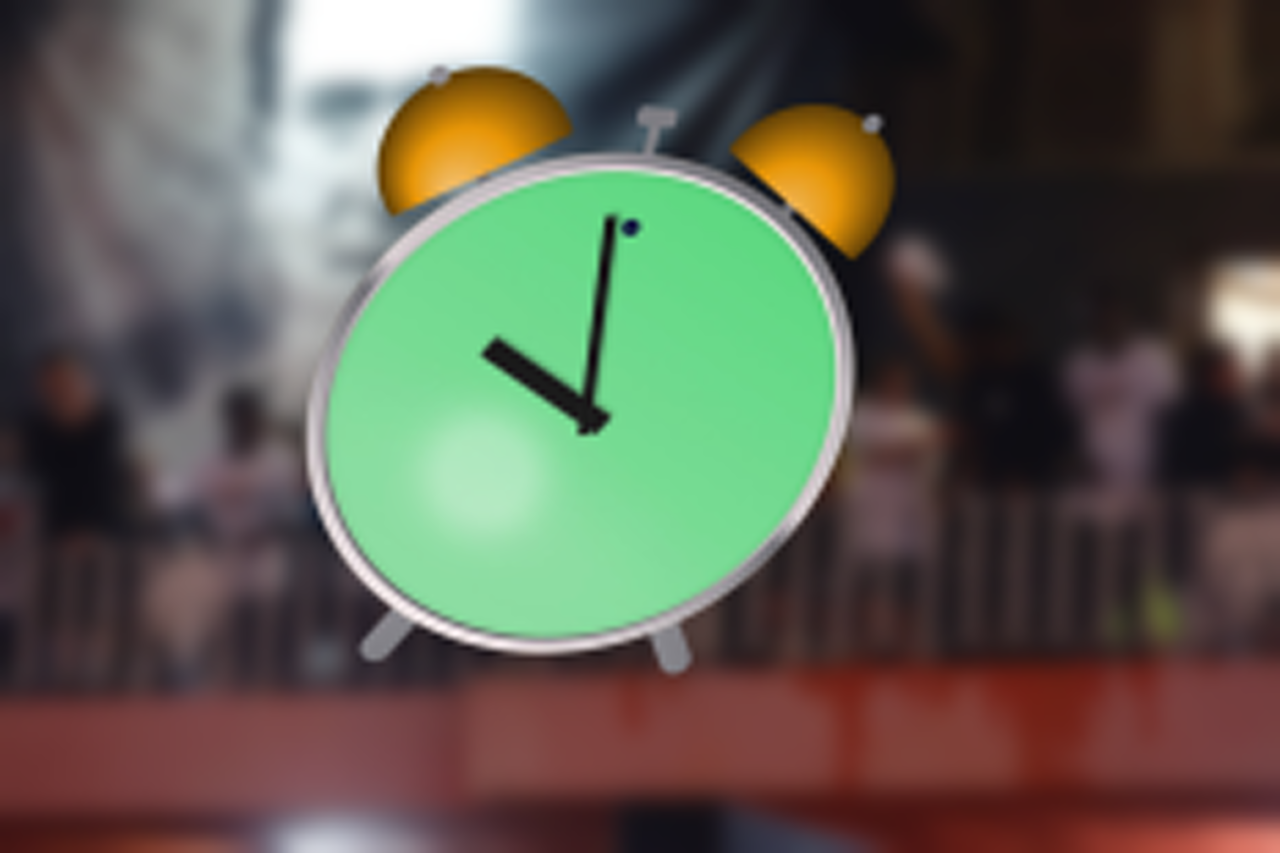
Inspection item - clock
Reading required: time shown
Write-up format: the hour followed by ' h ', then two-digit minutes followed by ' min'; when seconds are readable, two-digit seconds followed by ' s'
9 h 59 min
